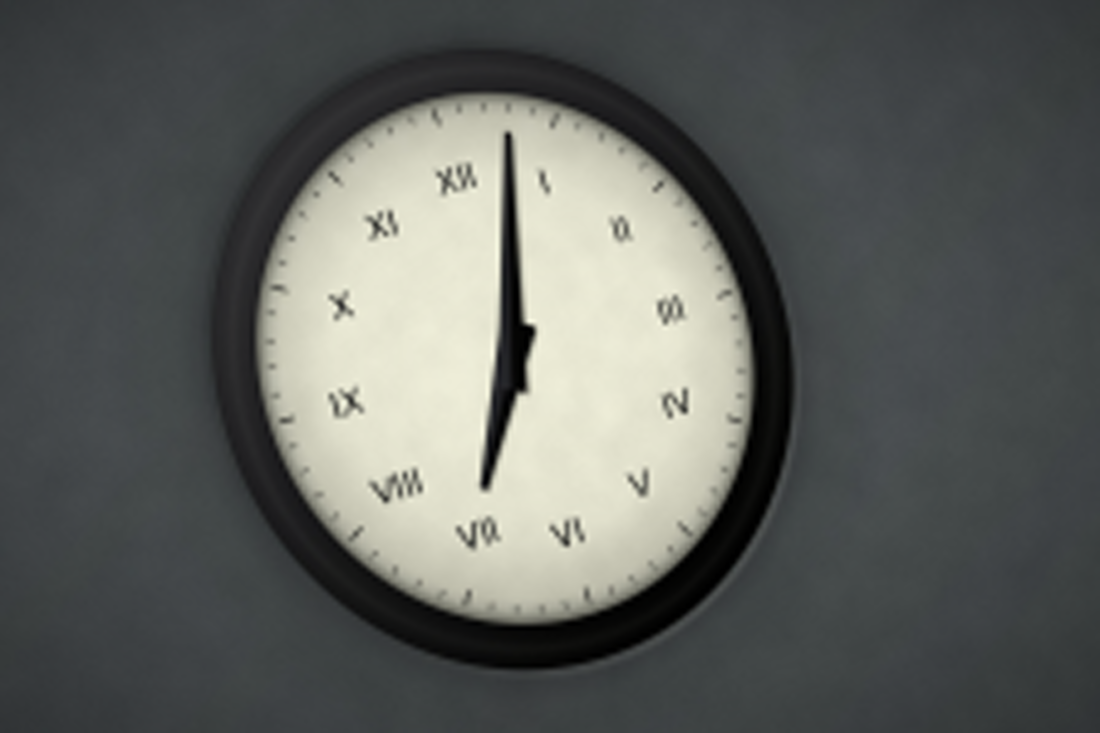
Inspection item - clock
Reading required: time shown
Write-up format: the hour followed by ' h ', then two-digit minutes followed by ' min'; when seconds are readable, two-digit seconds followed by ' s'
7 h 03 min
